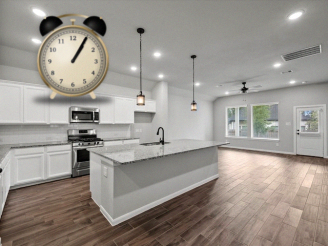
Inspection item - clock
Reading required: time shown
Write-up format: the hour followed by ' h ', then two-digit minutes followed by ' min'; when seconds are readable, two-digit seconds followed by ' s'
1 h 05 min
